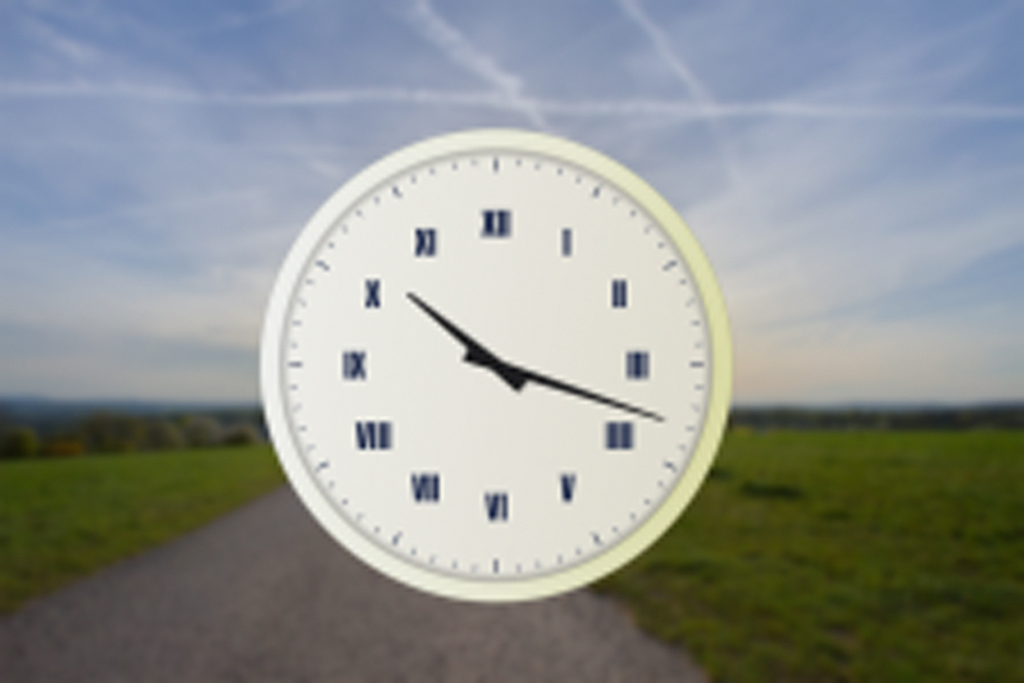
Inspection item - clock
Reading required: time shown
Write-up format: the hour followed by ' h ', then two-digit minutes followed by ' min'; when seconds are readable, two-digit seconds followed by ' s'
10 h 18 min
